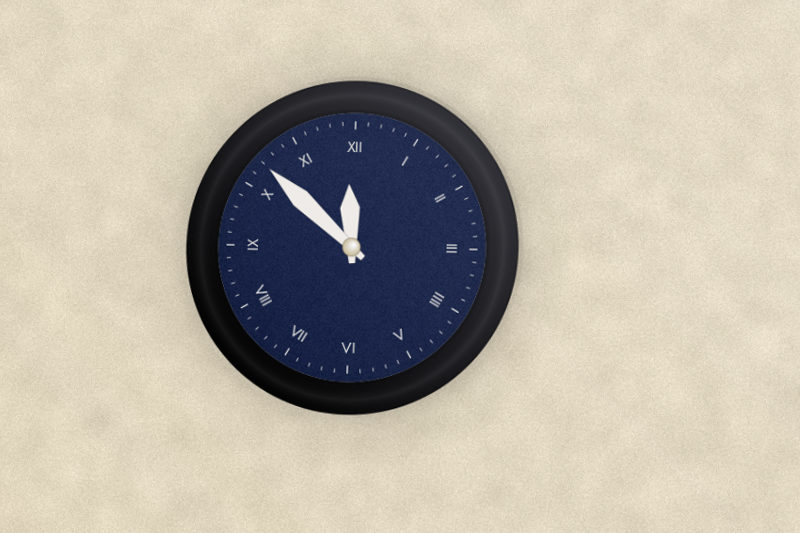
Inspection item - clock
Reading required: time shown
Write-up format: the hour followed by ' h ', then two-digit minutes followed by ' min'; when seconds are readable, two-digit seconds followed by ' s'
11 h 52 min
